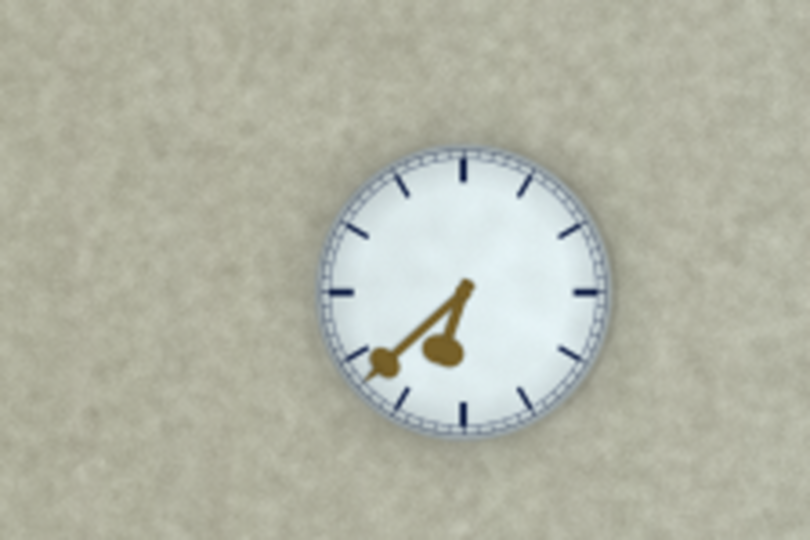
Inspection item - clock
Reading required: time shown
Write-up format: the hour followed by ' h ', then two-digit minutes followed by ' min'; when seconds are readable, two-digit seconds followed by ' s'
6 h 38 min
